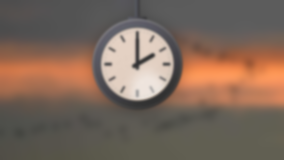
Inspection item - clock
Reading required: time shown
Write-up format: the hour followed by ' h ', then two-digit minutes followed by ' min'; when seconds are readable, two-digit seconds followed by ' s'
2 h 00 min
